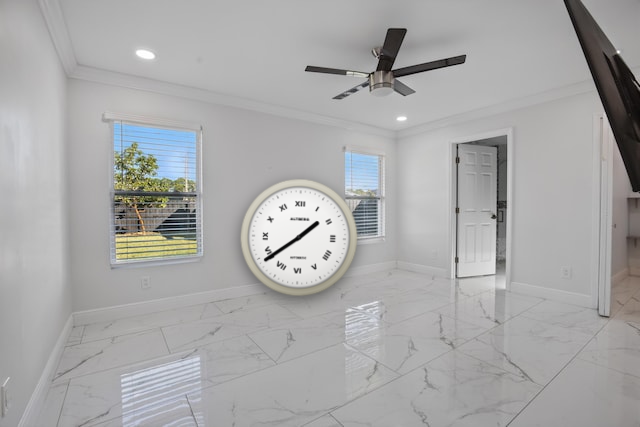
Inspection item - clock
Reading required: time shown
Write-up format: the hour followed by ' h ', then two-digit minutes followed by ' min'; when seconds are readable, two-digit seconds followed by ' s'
1 h 39 min
